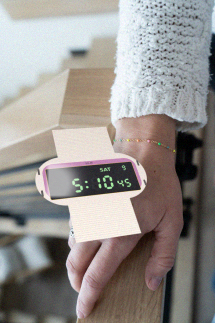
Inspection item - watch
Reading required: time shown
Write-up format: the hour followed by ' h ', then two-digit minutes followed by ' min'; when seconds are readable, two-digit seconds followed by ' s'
5 h 10 min 45 s
